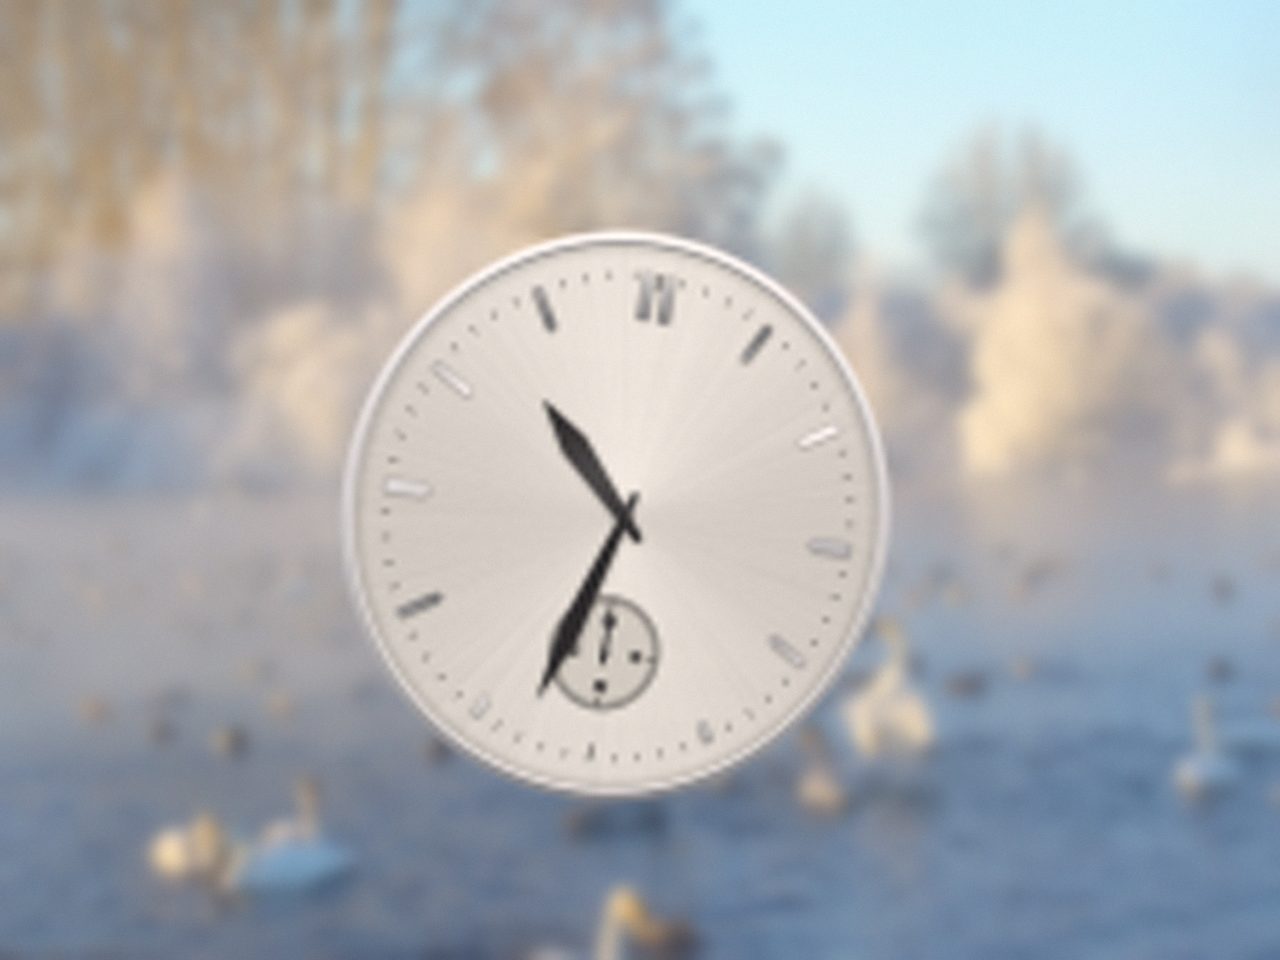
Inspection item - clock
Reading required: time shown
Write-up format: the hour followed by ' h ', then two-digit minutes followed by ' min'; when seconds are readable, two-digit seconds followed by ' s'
10 h 33 min
